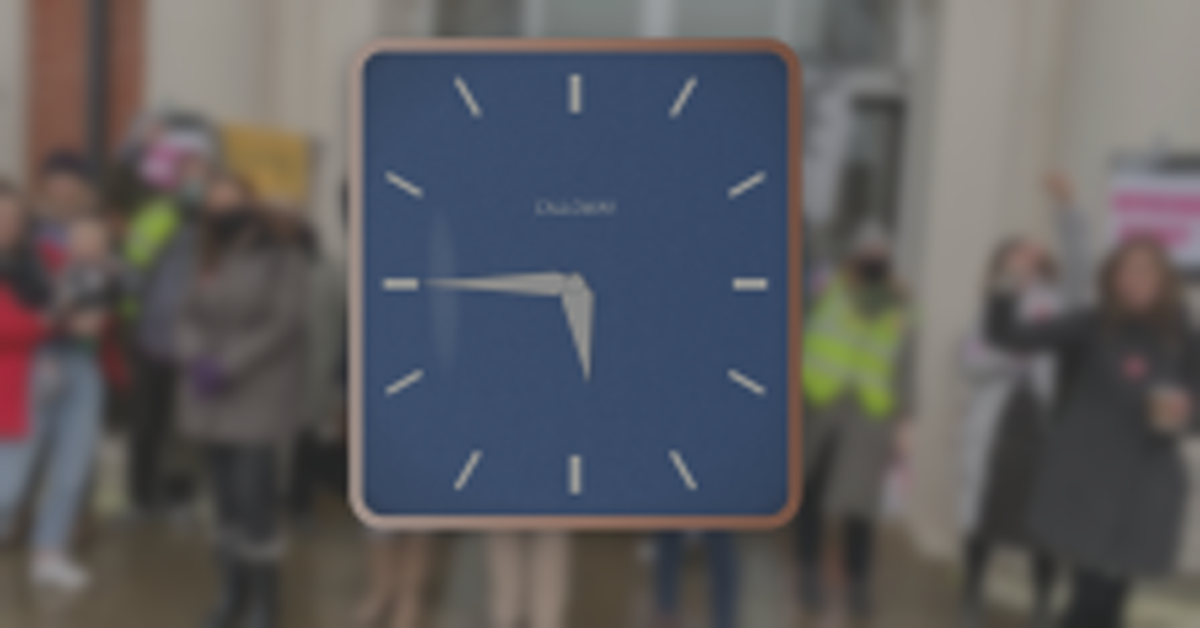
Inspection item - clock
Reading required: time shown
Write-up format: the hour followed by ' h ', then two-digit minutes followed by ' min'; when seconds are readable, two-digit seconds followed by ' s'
5 h 45 min
